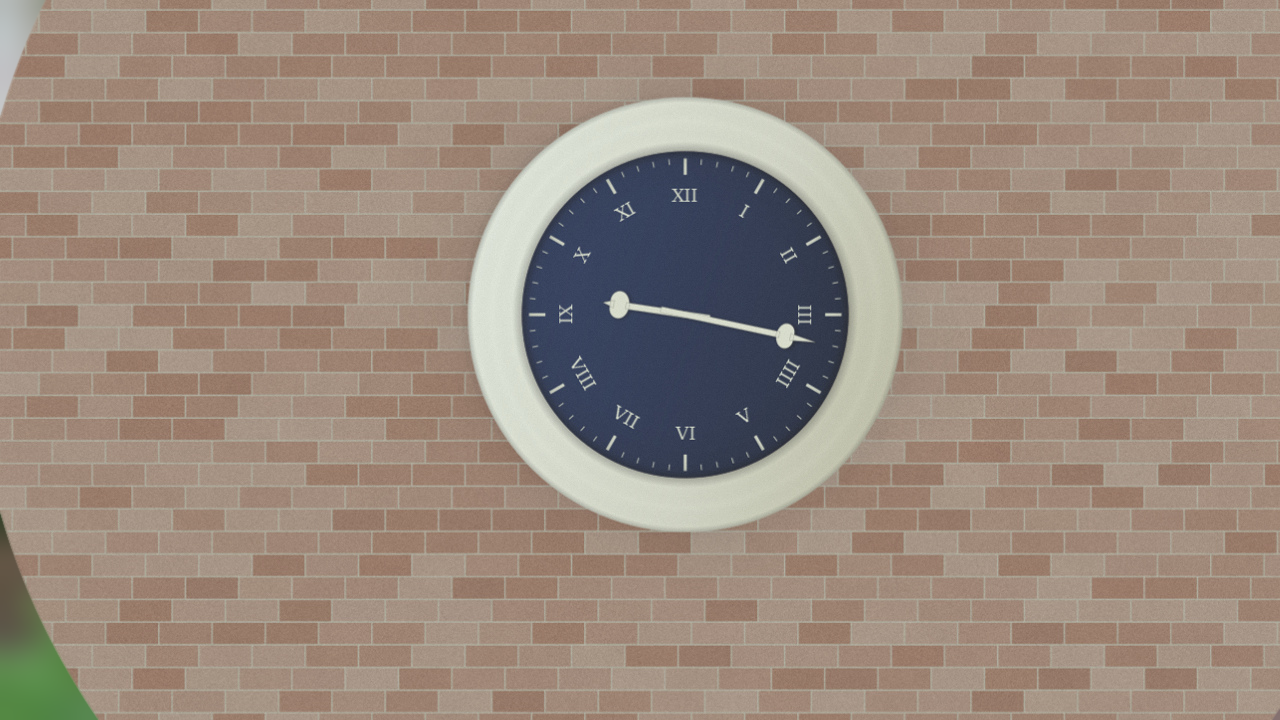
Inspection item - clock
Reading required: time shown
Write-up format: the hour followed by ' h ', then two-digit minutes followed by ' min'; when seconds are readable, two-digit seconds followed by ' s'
9 h 17 min
